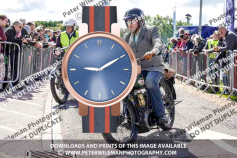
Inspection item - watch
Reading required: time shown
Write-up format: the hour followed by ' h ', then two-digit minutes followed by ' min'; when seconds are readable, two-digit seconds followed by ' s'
9 h 10 min
